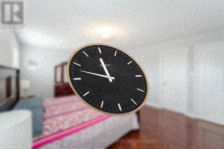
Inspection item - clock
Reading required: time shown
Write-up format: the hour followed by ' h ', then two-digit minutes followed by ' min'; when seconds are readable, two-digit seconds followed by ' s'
11 h 48 min
